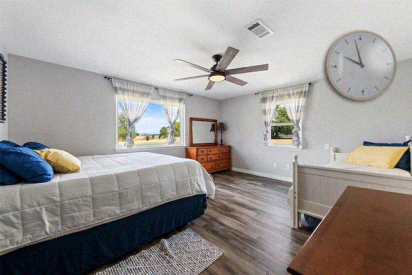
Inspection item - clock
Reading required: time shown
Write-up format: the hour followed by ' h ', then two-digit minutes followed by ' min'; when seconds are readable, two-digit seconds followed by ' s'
9 h 58 min
